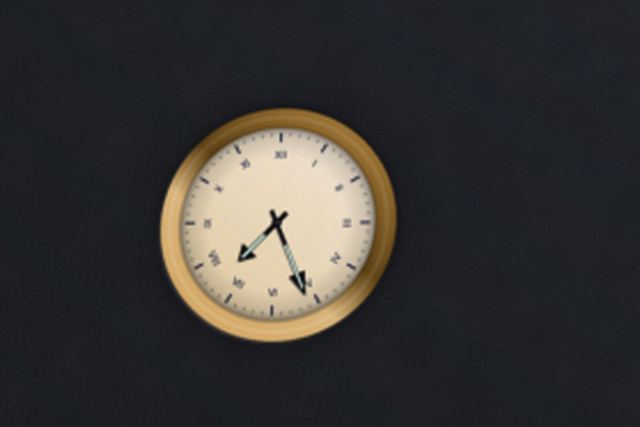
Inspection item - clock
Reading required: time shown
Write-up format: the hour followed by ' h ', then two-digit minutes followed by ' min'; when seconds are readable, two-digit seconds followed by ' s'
7 h 26 min
